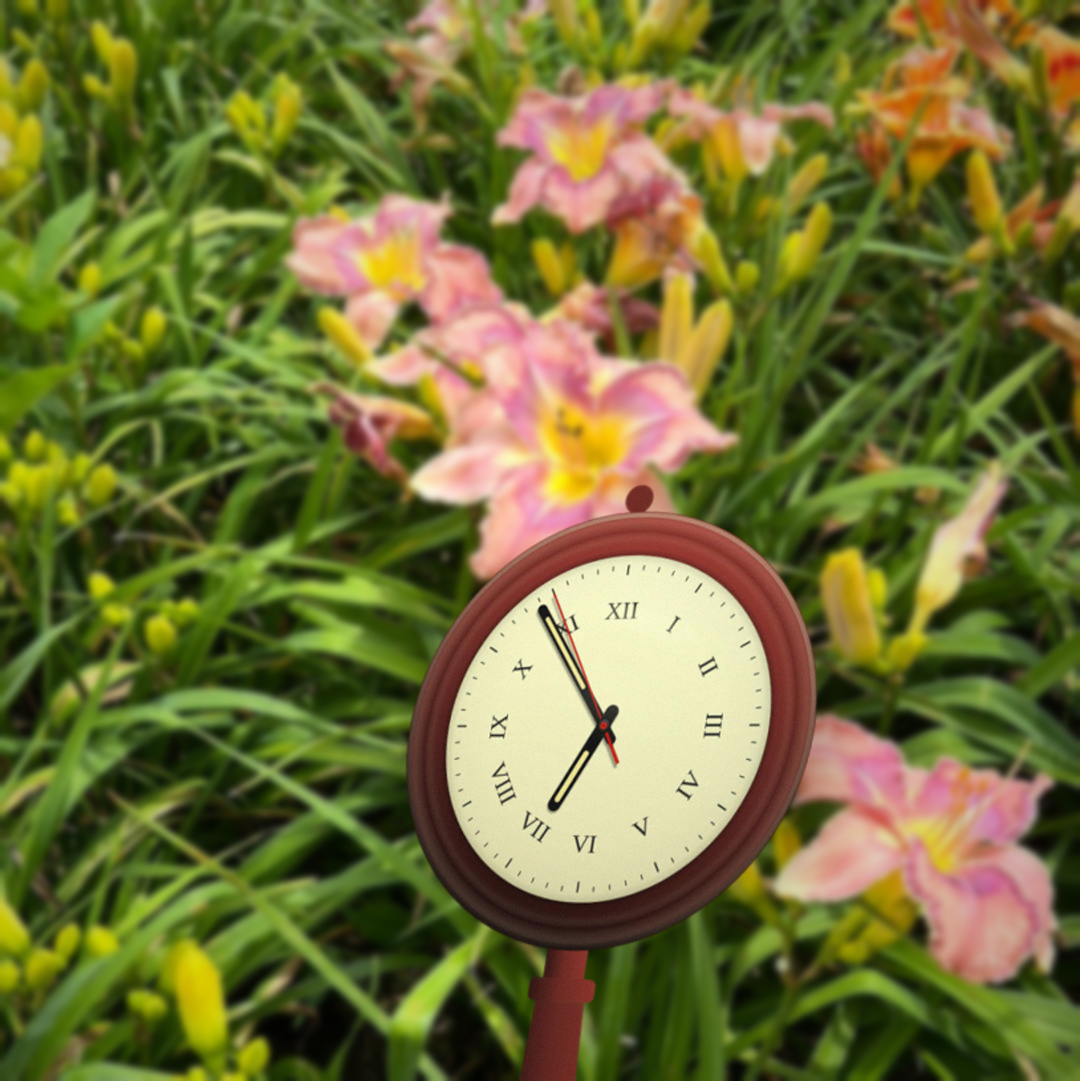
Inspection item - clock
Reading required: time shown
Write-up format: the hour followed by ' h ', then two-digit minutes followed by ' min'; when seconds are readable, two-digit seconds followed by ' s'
6 h 53 min 55 s
